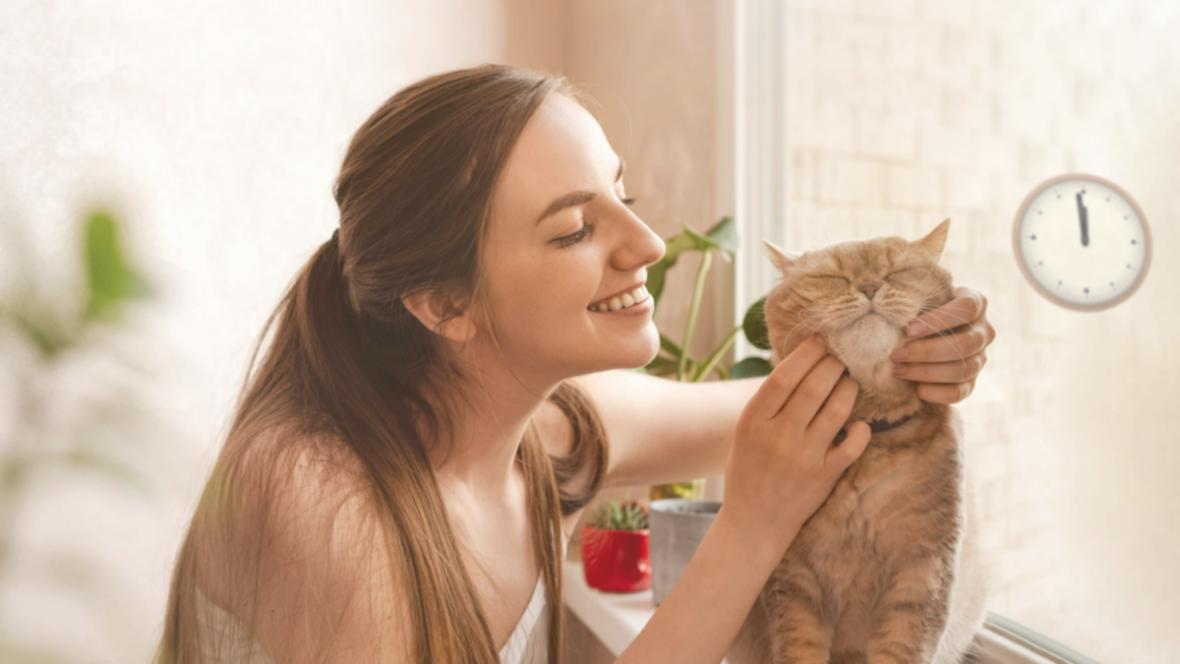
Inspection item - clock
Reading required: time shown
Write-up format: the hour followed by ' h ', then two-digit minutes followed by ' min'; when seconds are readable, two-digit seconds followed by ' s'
11 h 59 min
